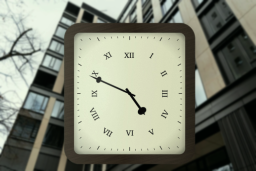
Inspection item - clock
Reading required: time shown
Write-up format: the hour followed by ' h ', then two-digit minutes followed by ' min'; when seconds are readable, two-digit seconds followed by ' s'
4 h 49 min
